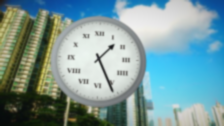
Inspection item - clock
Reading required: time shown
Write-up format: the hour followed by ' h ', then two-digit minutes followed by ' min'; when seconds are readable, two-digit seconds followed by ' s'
1 h 26 min
